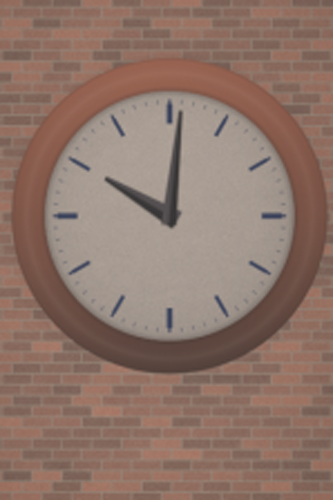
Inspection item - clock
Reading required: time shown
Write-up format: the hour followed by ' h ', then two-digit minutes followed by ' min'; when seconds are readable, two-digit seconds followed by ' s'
10 h 01 min
